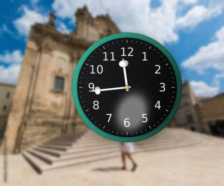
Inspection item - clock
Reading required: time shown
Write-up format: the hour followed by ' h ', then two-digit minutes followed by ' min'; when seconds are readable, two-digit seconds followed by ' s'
11 h 44 min
